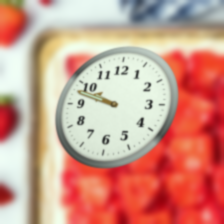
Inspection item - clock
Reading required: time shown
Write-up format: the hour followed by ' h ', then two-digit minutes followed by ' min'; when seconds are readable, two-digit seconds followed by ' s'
9 h 48 min
